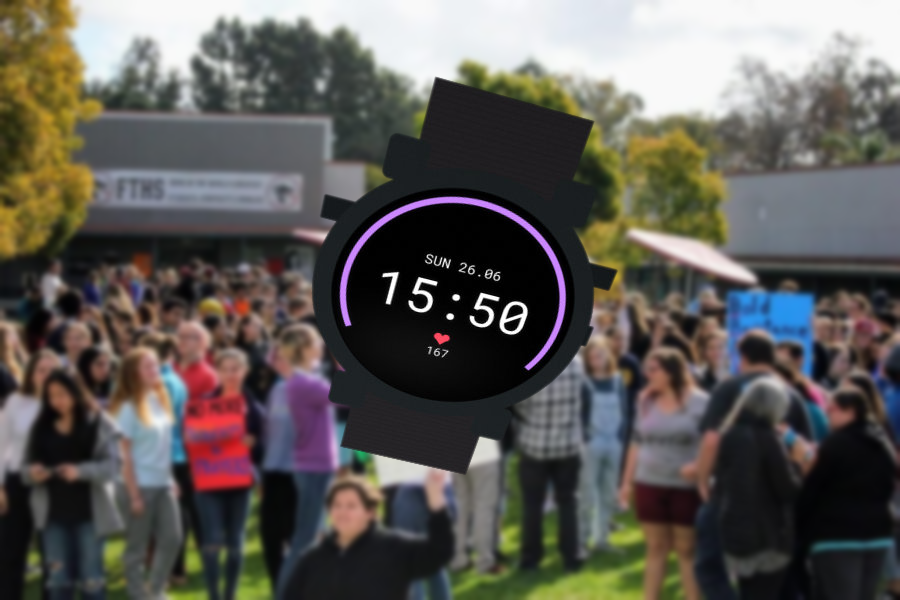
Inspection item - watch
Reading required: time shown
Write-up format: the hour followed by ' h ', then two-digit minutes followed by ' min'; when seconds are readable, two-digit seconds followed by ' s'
15 h 50 min
